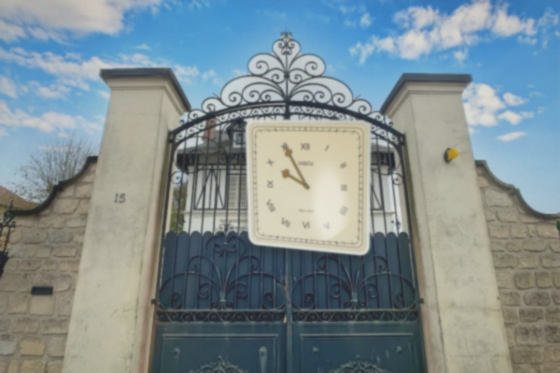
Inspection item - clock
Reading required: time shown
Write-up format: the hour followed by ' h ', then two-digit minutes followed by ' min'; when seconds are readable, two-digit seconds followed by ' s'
9 h 55 min
